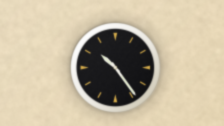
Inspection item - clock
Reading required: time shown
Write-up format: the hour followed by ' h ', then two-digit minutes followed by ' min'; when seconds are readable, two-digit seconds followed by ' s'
10 h 24 min
